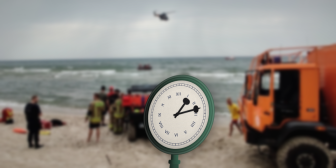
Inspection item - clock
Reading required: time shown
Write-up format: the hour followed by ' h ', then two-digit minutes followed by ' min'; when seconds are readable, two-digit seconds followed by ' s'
1 h 13 min
